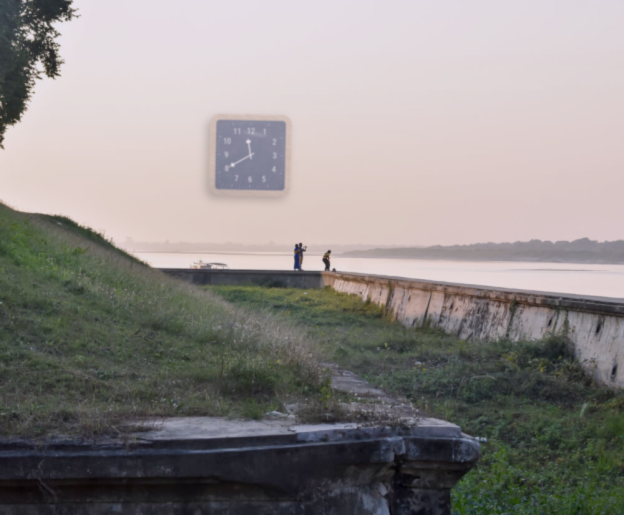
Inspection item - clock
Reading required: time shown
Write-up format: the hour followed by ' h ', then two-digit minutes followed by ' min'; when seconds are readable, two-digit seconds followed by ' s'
11 h 40 min
